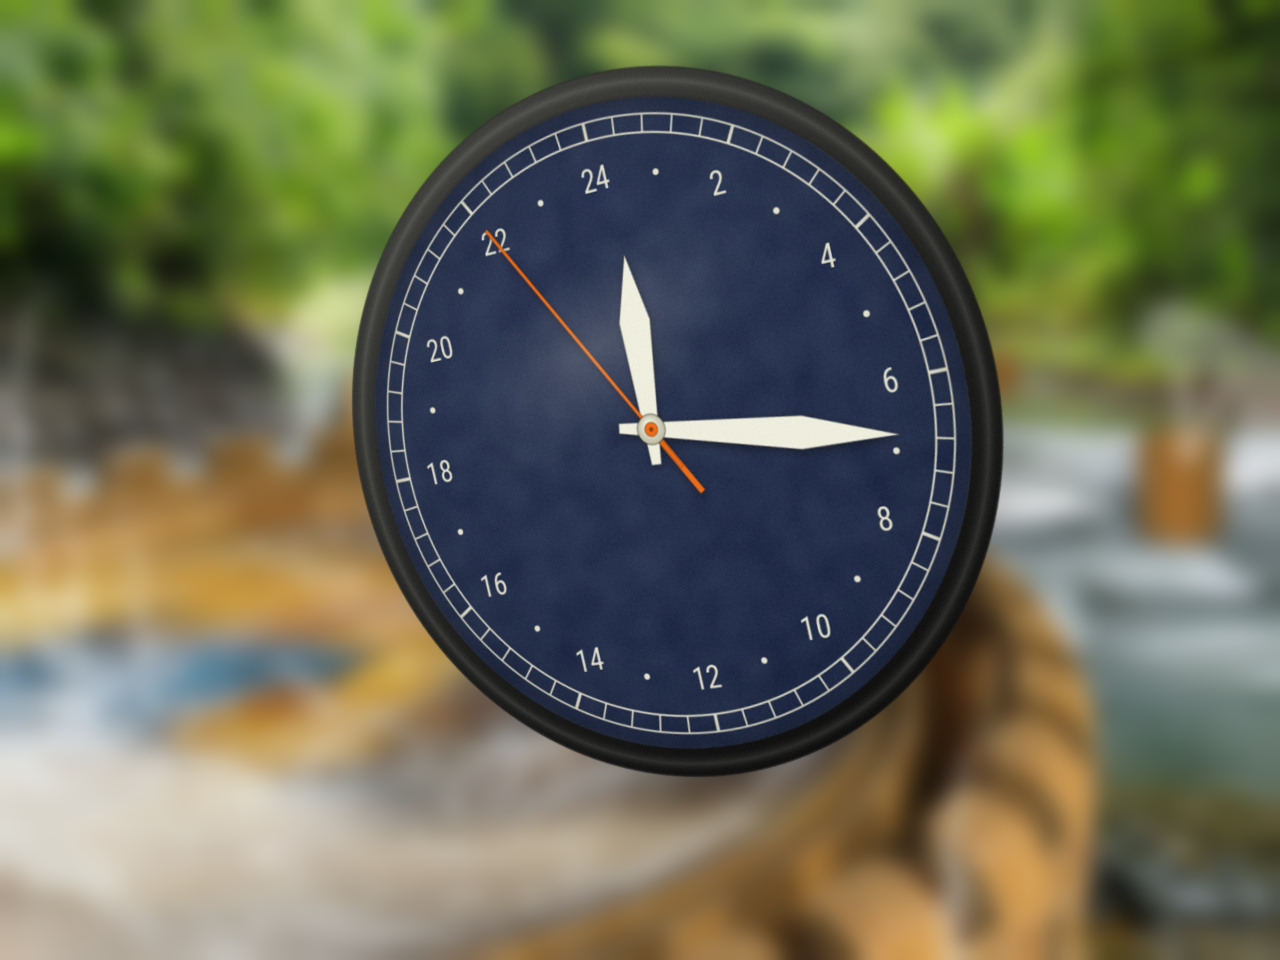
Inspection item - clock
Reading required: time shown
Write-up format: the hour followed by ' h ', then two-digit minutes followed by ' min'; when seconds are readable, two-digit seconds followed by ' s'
0 h 16 min 55 s
